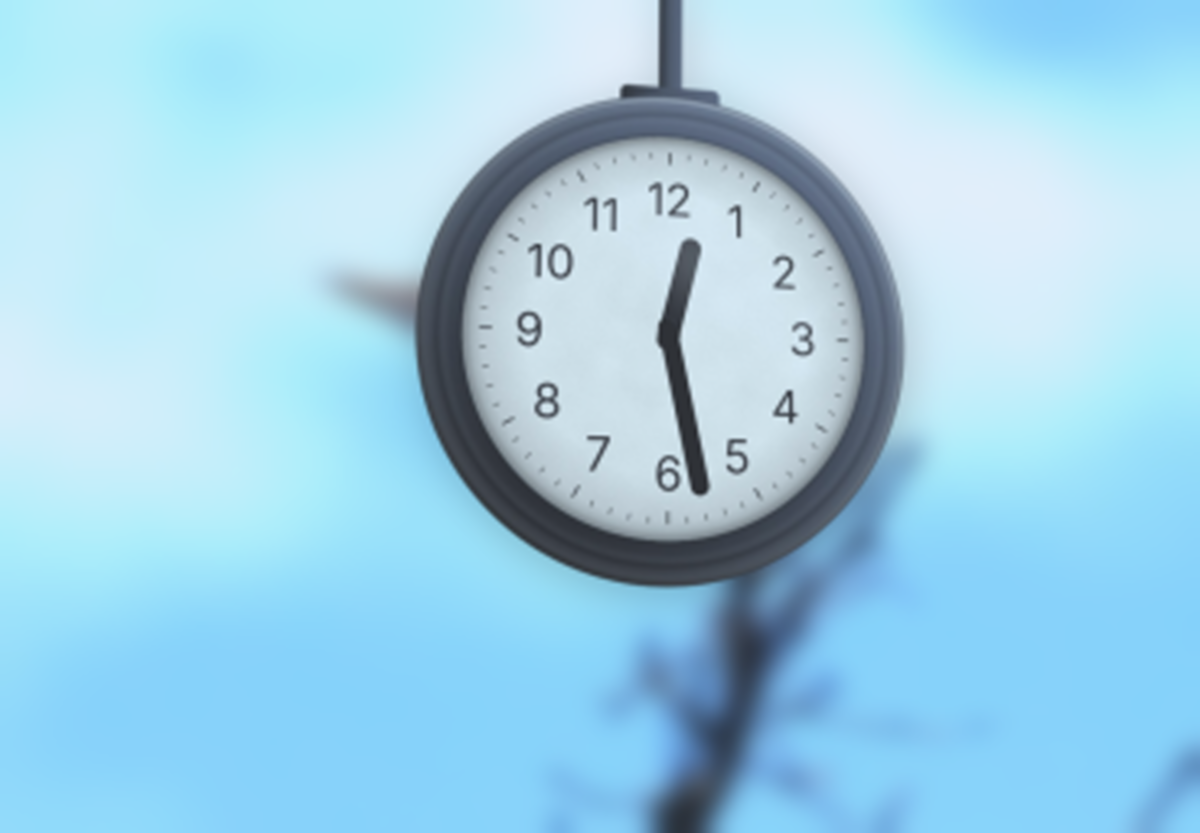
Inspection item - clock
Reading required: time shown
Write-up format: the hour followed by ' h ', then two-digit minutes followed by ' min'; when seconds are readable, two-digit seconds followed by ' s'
12 h 28 min
